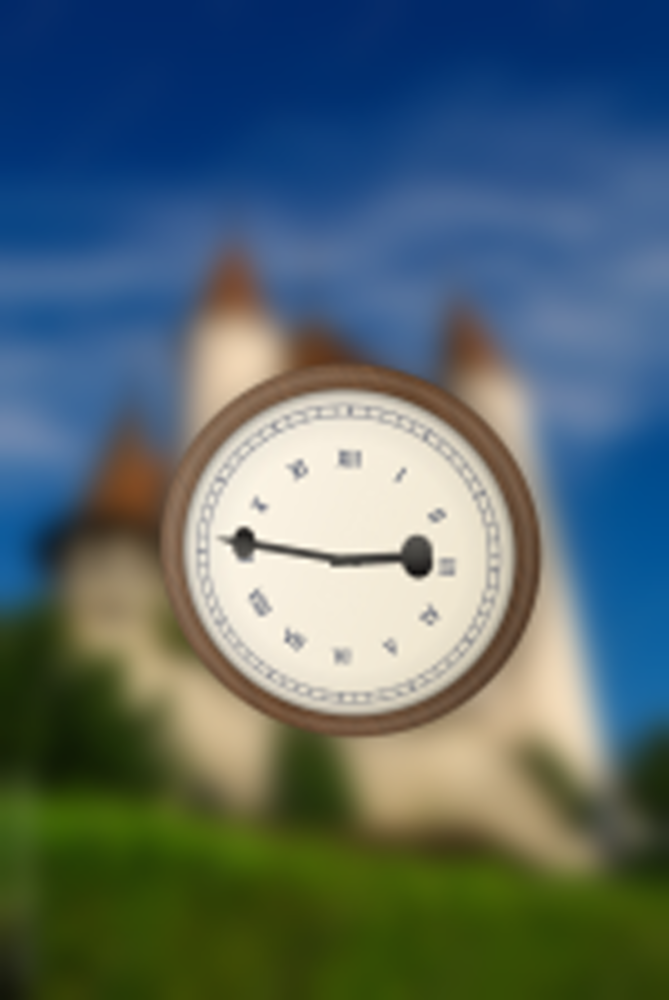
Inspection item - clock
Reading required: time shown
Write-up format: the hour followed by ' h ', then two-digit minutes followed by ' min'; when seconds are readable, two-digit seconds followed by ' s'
2 h 46 min
